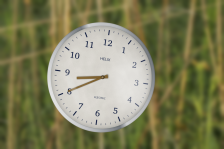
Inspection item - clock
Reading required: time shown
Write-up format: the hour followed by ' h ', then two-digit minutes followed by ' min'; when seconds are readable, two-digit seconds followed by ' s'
8 h 40 min
